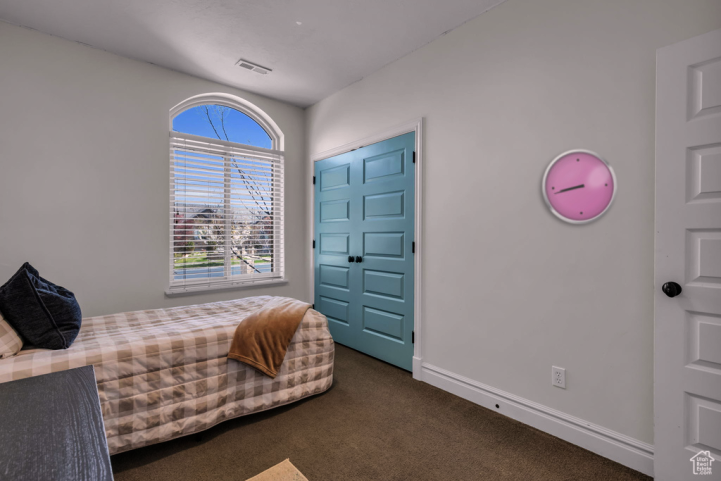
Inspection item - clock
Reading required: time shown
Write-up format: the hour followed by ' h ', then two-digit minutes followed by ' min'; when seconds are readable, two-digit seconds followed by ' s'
8 h 43 min
